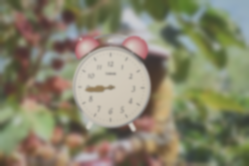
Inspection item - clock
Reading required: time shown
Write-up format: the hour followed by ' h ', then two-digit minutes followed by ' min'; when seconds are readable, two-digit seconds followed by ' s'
8 h 44 min
